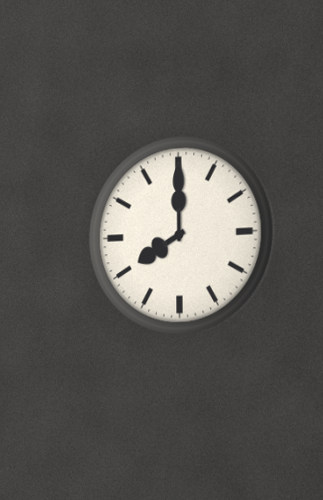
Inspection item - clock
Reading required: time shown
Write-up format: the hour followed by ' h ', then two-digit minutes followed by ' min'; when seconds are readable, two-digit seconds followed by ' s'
8 h 00 min
